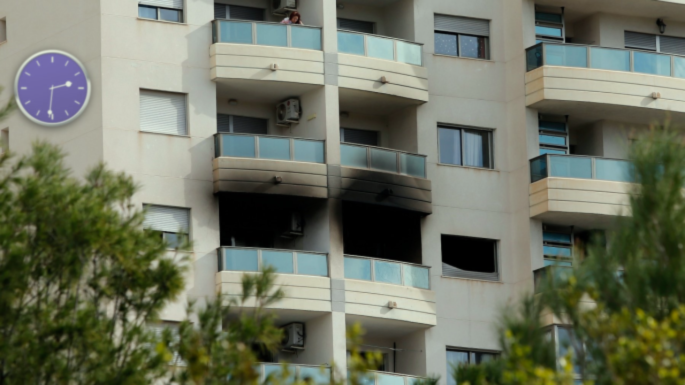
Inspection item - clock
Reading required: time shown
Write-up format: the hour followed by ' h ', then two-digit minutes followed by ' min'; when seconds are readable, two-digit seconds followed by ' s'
2 h 31 min
